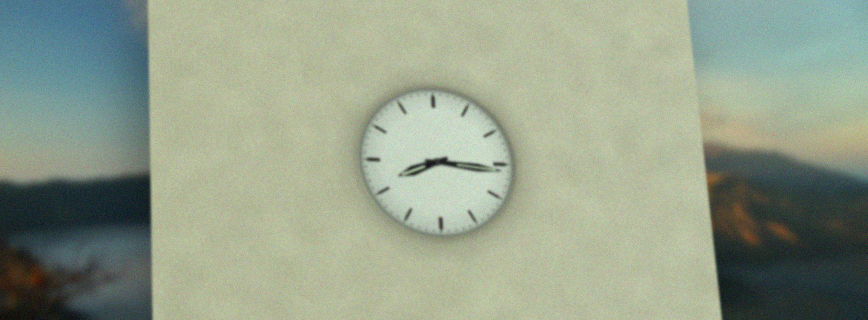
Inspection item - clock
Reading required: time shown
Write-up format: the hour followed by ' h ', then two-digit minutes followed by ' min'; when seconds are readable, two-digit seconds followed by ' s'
8 h 16 min
